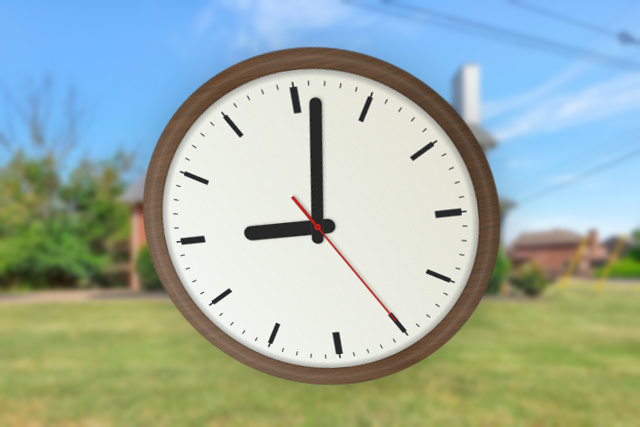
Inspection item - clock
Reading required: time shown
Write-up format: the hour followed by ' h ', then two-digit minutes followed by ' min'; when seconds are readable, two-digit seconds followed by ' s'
9 h 01 min 25 s
